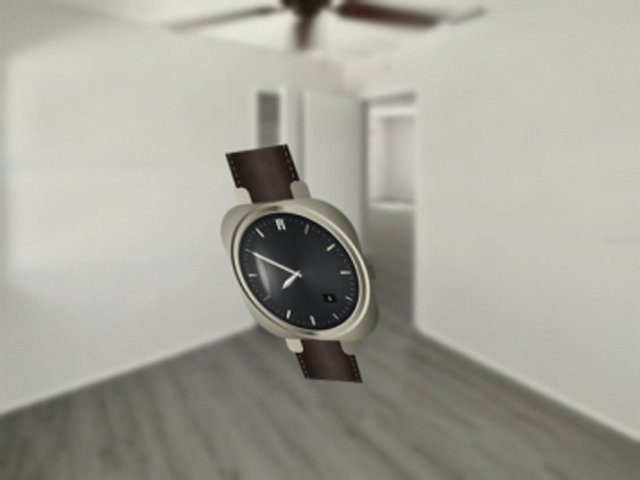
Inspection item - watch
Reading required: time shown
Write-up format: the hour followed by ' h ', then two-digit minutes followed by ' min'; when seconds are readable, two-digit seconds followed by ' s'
7 h 50 min
